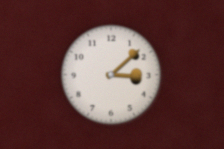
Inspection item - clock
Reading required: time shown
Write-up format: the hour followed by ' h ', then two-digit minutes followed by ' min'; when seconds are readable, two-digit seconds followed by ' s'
3 h 08 min
